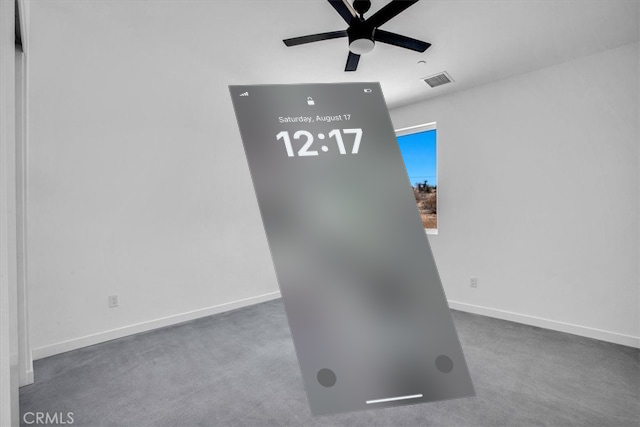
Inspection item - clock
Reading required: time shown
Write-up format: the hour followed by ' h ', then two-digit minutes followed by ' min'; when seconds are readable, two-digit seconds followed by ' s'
12 h 17 min
